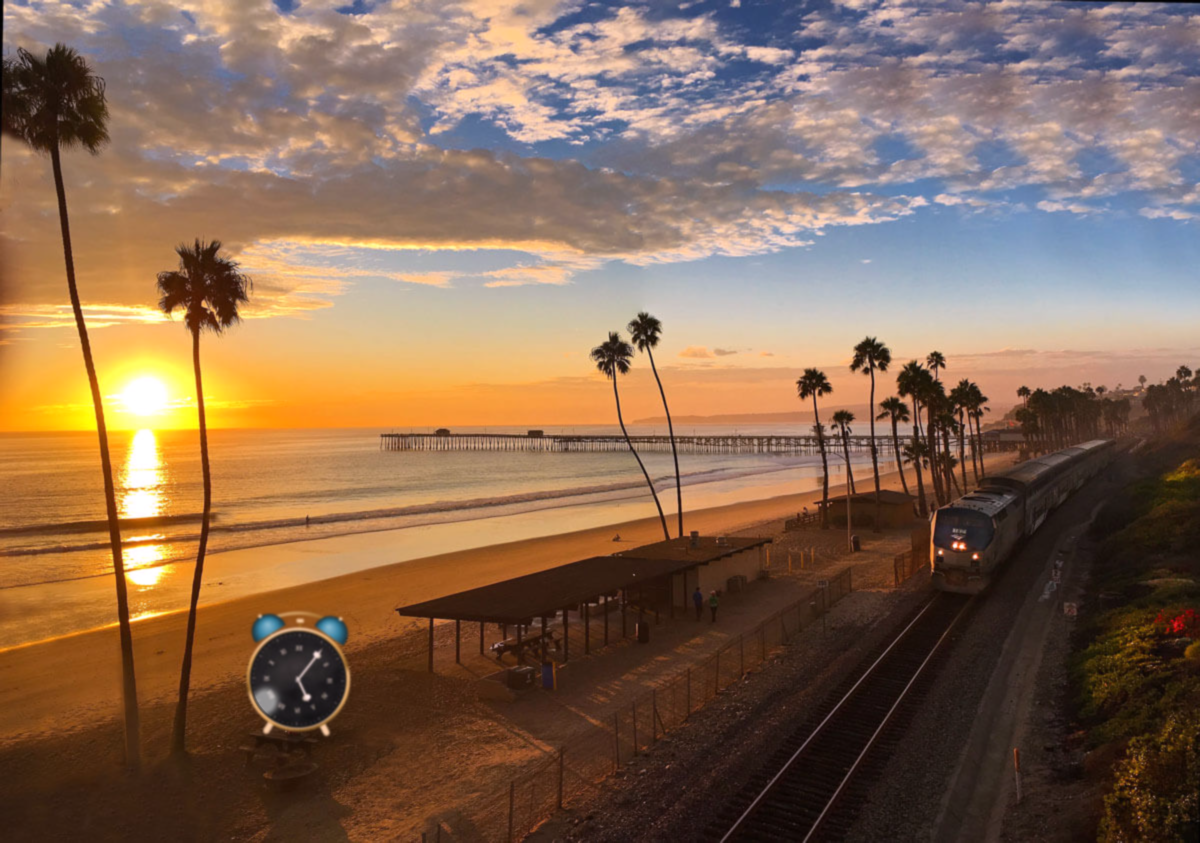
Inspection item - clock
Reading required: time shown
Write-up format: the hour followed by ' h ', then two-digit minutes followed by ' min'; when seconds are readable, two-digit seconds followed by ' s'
5 h 06 min
